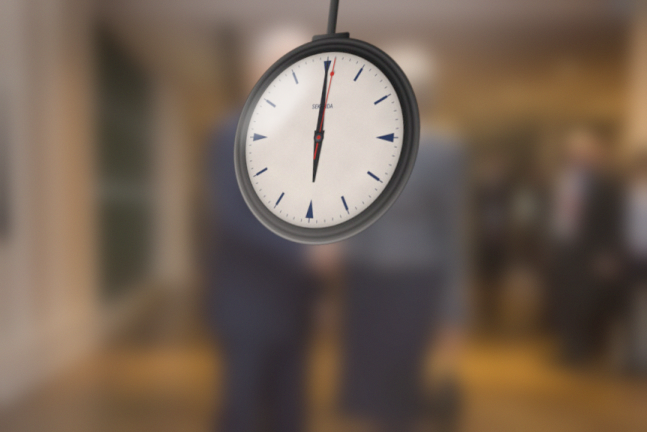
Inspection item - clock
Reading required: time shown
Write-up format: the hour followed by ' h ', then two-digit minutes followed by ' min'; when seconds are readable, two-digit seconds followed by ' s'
6 h 00 min 01 s
